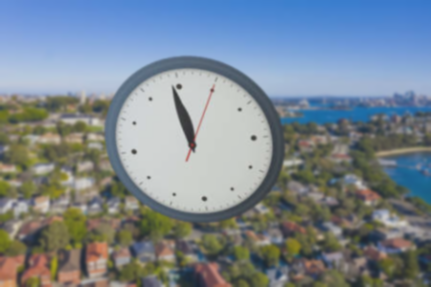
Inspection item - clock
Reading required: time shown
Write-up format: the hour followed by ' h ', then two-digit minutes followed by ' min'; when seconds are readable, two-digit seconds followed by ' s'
11 h 59 min 05 s
